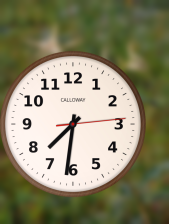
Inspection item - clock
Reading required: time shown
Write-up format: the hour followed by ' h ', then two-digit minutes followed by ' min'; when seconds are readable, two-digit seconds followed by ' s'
7 h 31 min 14 s
